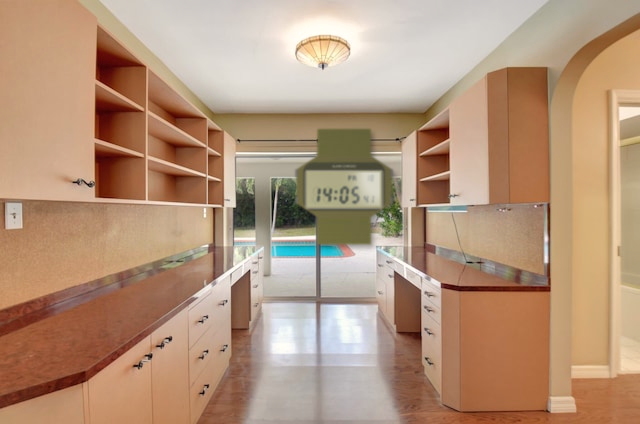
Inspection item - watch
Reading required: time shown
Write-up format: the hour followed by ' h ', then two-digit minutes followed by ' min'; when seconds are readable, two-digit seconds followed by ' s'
14 h 05 min
